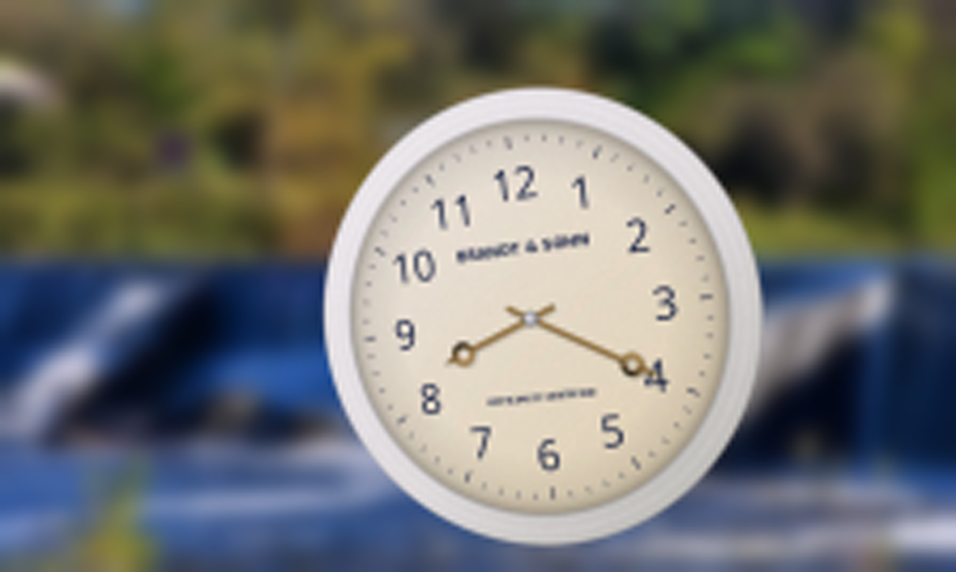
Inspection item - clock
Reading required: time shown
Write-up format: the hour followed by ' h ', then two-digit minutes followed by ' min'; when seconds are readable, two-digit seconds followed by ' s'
8 h 20 min
